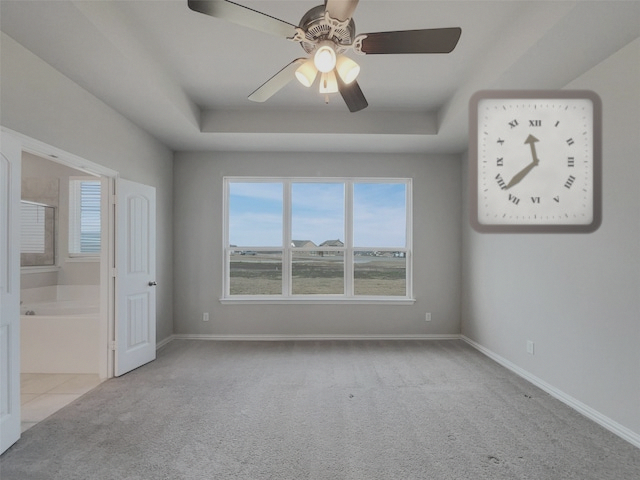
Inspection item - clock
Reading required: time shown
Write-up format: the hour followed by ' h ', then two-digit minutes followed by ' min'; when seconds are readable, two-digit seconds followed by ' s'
11 h 38 min
